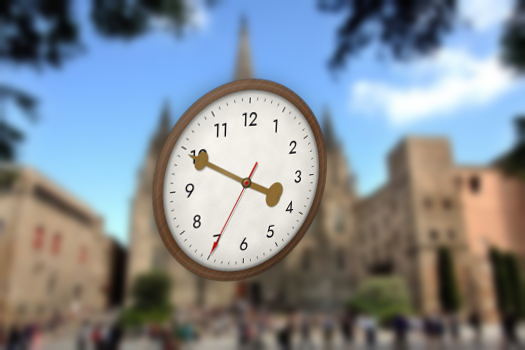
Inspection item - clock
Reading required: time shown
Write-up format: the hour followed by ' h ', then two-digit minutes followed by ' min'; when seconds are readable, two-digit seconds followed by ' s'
3 h 49 min 35 s
